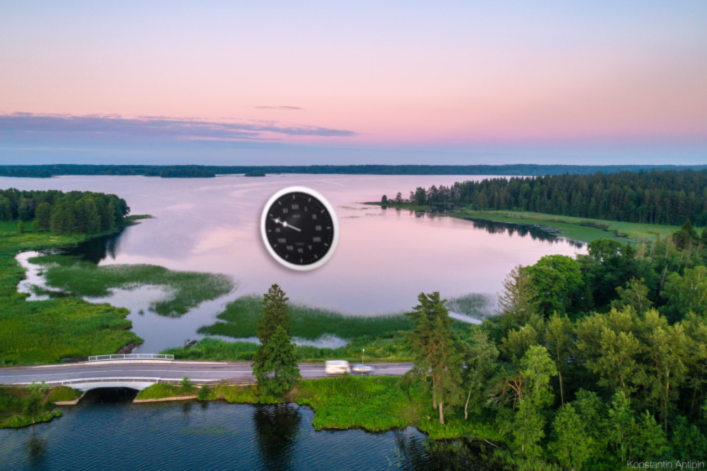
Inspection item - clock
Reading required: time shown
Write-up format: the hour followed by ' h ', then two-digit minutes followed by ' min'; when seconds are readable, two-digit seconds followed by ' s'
9 h 49 min
